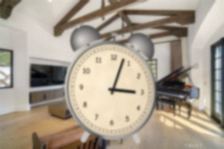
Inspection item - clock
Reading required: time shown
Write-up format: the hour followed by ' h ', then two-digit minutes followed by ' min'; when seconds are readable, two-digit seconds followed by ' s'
3 h 03 min
